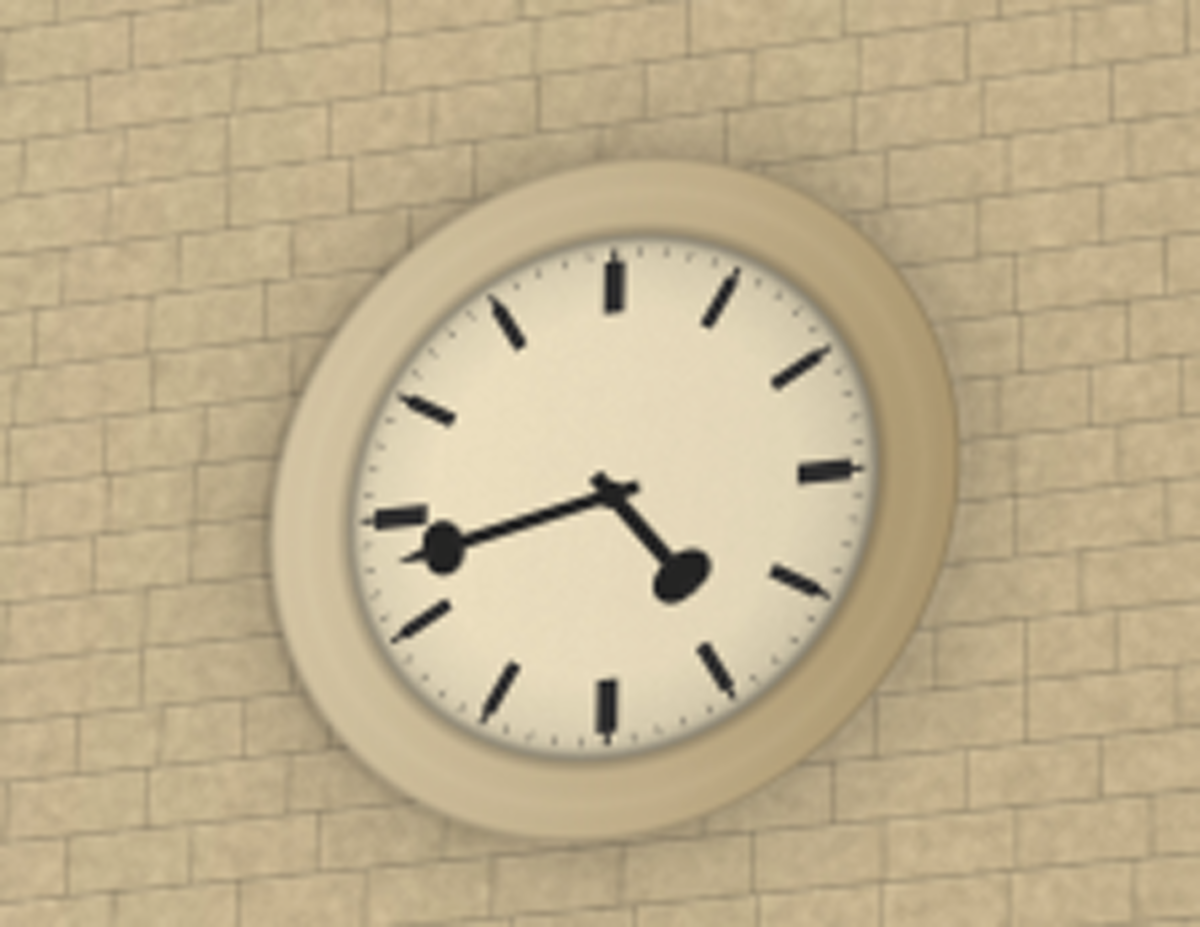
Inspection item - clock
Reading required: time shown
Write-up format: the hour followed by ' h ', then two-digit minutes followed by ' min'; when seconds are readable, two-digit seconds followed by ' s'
4 h 43 min
